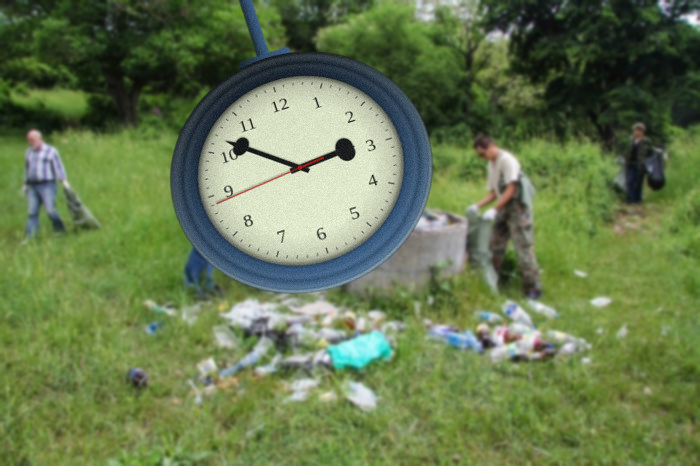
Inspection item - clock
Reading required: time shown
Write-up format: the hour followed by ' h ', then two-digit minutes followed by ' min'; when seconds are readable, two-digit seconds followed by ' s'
2 h 51 min 44 s
